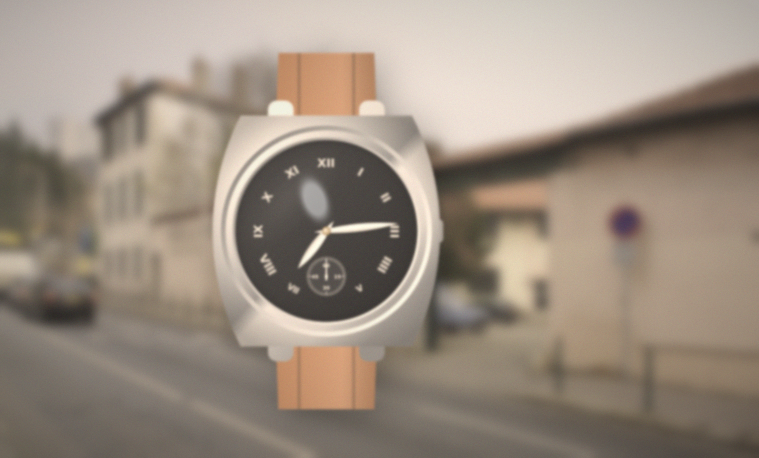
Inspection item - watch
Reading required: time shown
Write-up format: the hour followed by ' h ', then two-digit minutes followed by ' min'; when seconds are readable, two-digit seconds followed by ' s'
7 h 14 min
